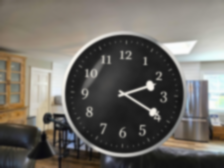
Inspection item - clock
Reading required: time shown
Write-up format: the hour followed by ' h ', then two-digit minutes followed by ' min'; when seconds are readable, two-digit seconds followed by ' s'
2 h 20 min
